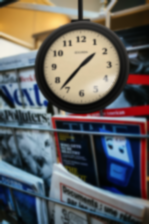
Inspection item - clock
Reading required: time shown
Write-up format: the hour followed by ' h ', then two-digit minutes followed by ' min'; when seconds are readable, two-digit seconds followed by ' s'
1 h 37 min
